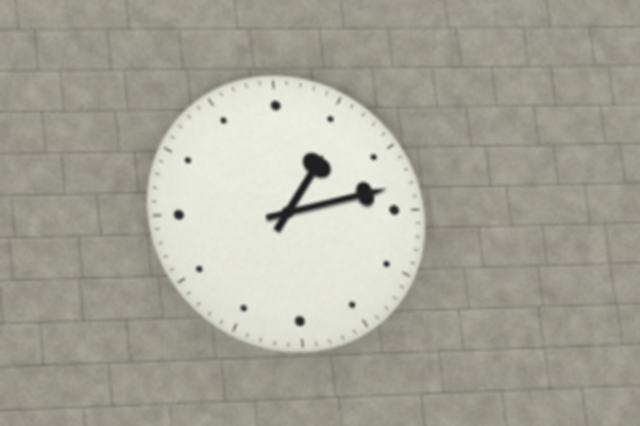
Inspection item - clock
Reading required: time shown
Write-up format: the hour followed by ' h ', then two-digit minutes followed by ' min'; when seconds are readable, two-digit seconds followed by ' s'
1 h 13 min
